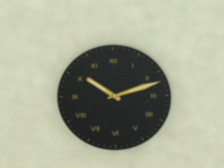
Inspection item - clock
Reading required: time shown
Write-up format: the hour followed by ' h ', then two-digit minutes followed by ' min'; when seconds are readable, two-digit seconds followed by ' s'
10 h 12 min
